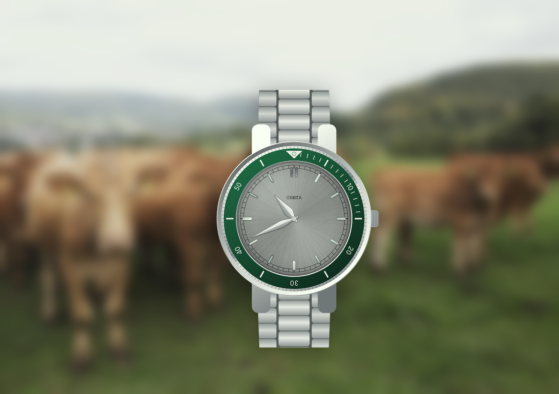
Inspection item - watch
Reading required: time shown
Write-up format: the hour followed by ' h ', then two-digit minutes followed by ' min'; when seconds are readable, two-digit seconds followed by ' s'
10 h 41 min
